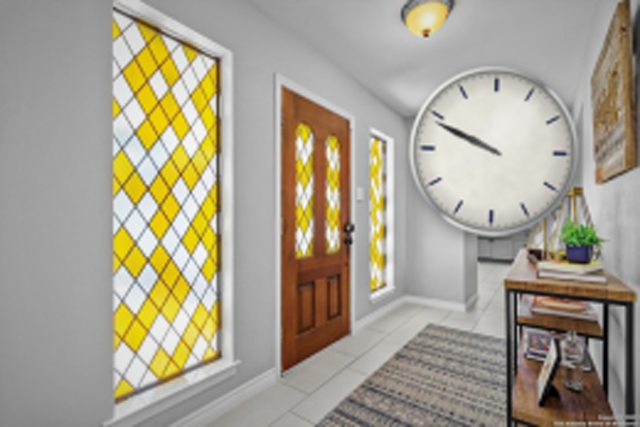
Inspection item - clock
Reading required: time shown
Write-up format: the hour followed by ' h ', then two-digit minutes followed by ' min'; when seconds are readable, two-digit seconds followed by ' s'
9 h 49 min
